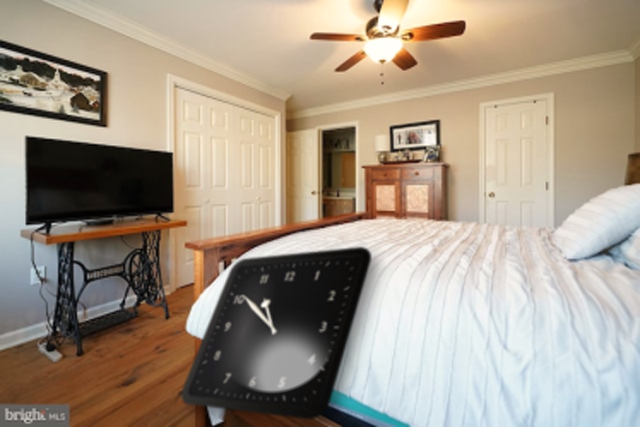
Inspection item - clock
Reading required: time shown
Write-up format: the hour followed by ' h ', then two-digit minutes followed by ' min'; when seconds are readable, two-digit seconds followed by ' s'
10 h 51 min
